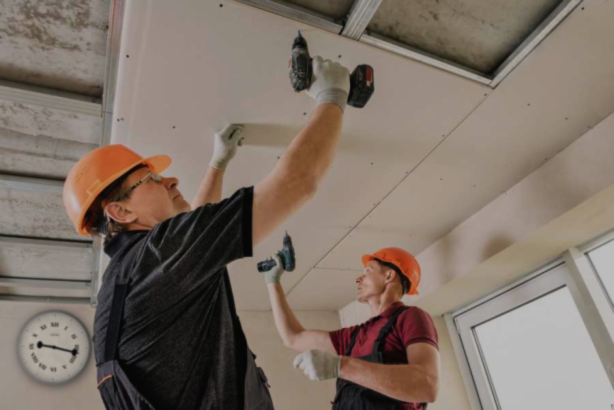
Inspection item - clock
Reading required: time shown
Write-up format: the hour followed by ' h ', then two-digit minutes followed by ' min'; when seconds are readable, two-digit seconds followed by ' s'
9 h 17 min
